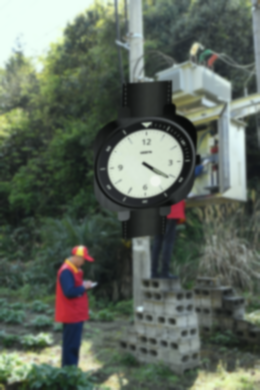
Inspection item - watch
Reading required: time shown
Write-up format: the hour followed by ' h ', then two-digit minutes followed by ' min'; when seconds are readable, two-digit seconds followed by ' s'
4 h 21 min
